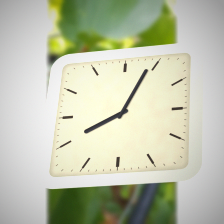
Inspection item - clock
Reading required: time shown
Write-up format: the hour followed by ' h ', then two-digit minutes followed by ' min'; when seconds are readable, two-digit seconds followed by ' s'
8 h 04 min
